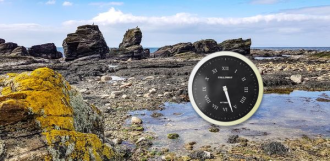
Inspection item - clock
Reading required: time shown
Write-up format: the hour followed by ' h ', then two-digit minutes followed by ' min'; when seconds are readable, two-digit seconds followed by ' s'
5 h 27 min
